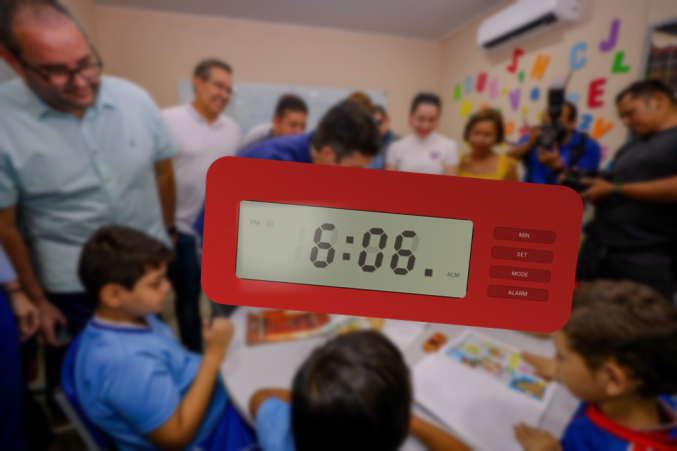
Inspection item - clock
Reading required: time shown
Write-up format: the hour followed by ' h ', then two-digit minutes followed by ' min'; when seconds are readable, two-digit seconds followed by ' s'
6 h 06 min
